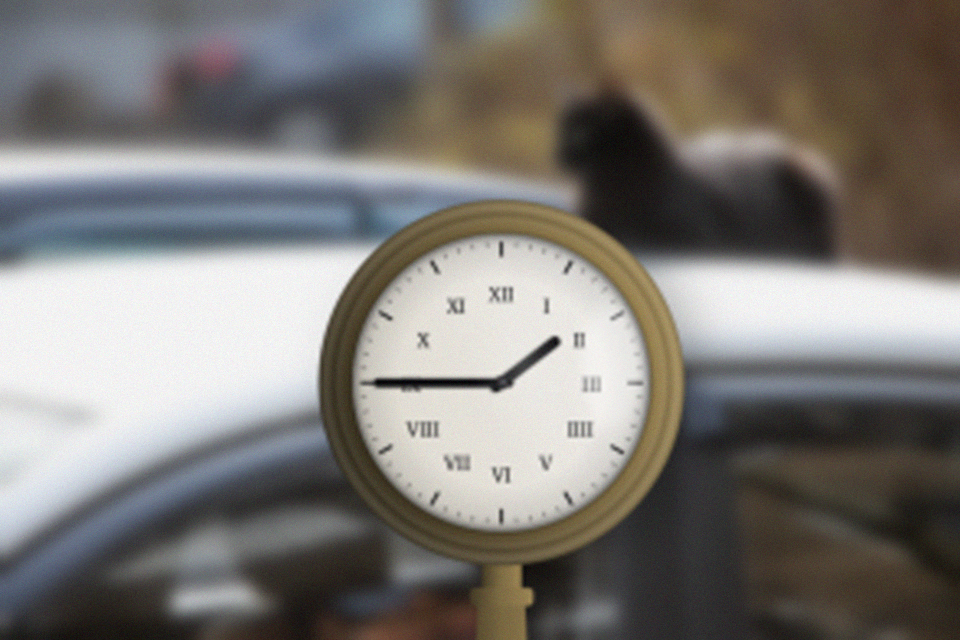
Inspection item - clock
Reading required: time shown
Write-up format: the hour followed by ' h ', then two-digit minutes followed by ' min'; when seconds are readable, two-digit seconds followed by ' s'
1 h 45 min
